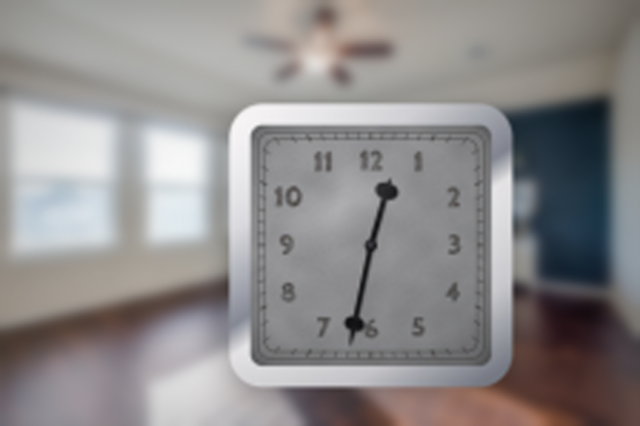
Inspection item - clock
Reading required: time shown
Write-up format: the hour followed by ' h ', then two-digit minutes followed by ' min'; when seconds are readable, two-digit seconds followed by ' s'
12 h 32 min
